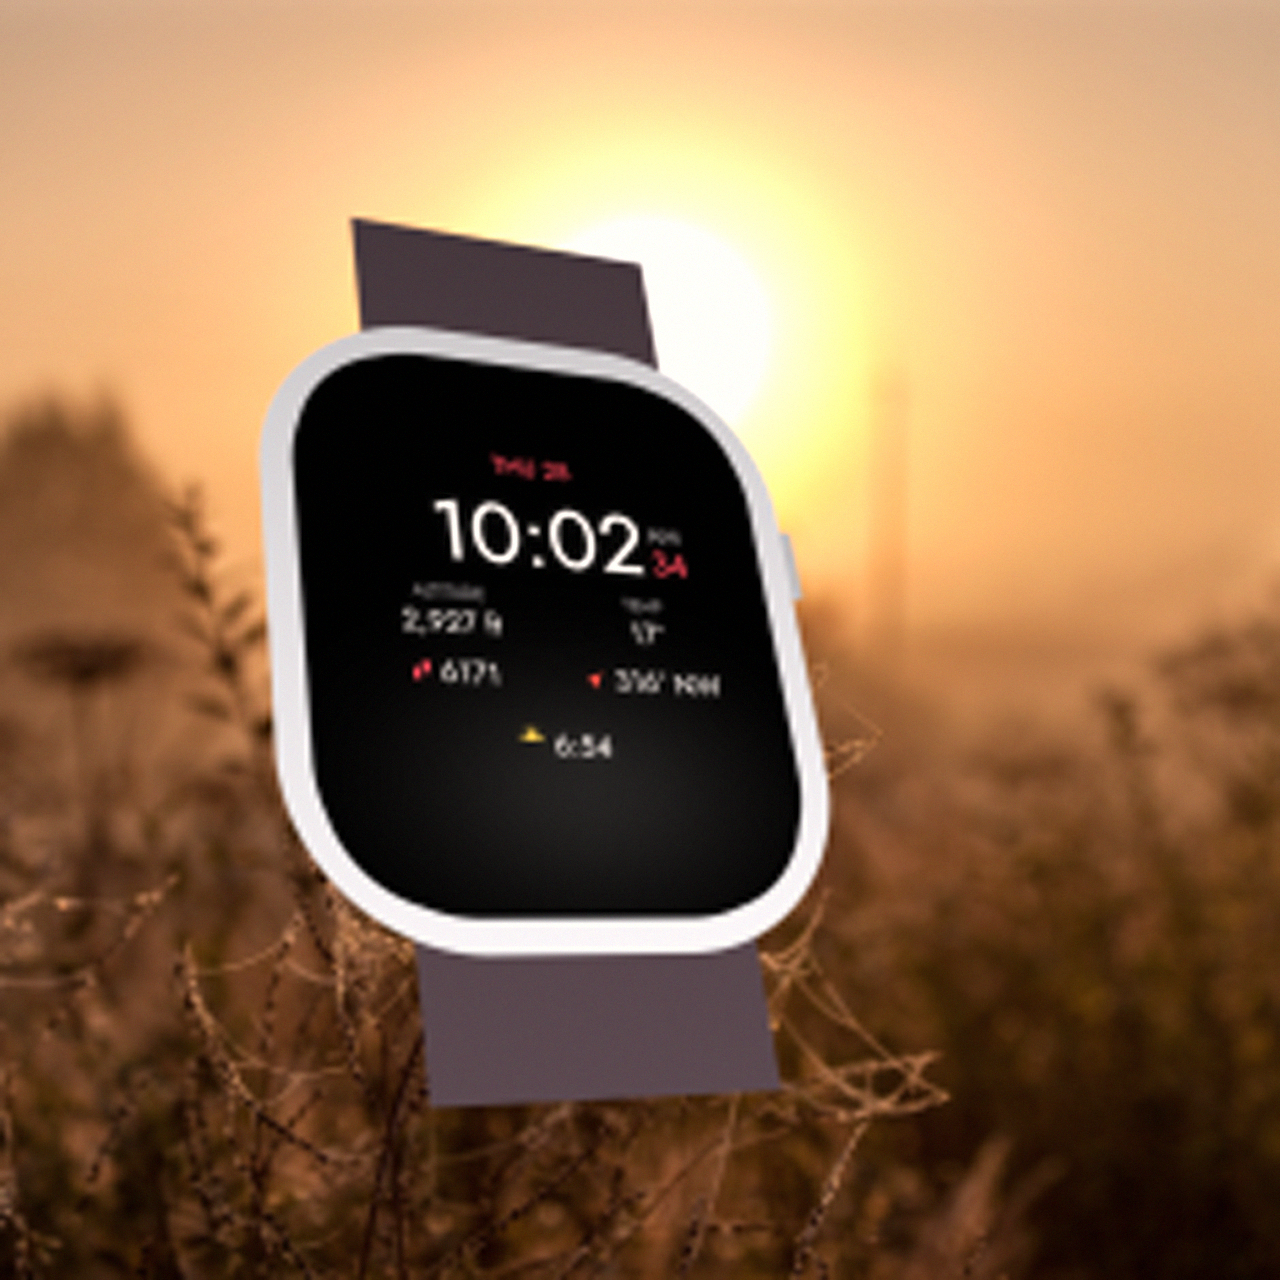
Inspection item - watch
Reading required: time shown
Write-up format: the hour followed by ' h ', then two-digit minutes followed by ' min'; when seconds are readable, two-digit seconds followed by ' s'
10 h 02 min
